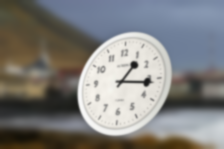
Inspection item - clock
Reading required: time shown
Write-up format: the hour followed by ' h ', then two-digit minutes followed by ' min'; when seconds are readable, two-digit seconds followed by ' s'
1 h 16 min
